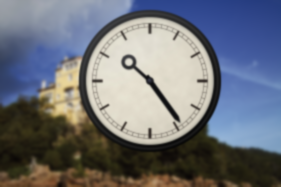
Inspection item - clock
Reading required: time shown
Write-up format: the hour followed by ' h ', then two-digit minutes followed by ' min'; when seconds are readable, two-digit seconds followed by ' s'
10 h 24 min
